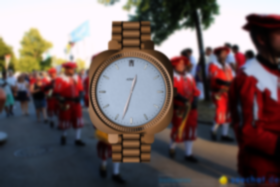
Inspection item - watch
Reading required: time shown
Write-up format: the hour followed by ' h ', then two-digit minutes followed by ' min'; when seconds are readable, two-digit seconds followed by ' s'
12 h 33 min
